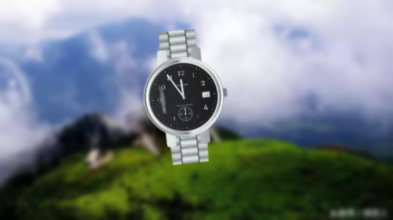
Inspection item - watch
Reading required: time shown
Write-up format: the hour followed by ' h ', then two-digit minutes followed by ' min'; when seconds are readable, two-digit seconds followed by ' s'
11 h 55 min
